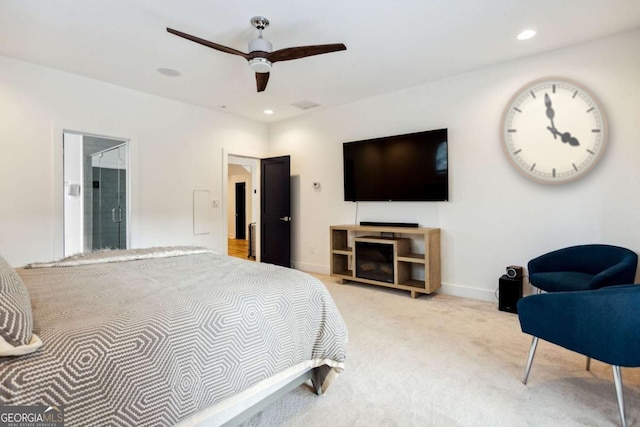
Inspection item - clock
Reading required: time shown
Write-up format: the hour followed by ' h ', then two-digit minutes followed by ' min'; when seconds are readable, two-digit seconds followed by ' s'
3 h 58 min
